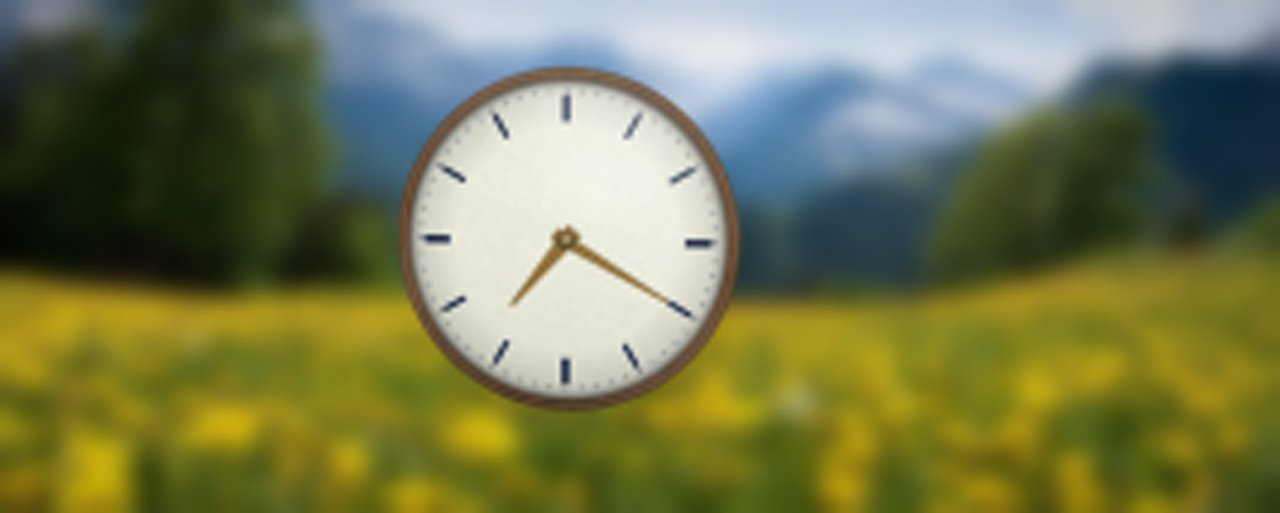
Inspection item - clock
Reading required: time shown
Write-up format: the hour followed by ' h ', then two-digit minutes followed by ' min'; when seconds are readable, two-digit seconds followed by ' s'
7 h 20 min
